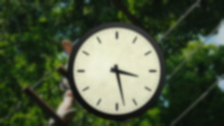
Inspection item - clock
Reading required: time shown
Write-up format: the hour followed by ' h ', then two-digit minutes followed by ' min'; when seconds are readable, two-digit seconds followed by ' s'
3 h 28 min
